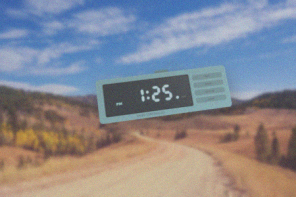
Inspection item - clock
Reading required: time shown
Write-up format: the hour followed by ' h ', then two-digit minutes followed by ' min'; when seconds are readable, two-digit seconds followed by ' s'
1 h 25 min
